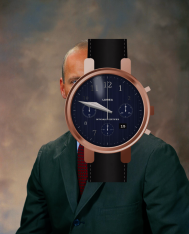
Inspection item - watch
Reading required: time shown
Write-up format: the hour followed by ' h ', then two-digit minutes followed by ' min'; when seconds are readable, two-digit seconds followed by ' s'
9 h 48 min
